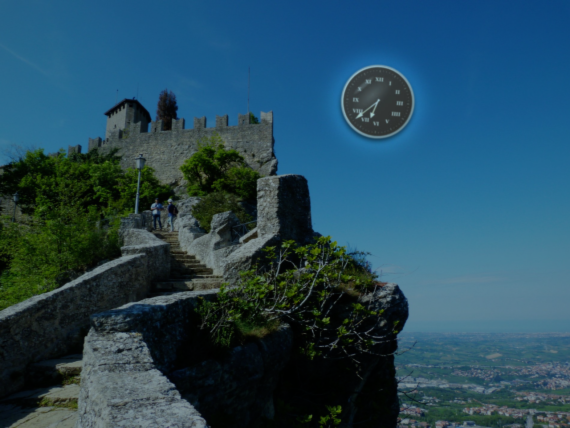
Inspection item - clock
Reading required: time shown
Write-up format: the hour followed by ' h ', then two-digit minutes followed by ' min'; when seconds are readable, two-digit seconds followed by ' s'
6 h 38 min
